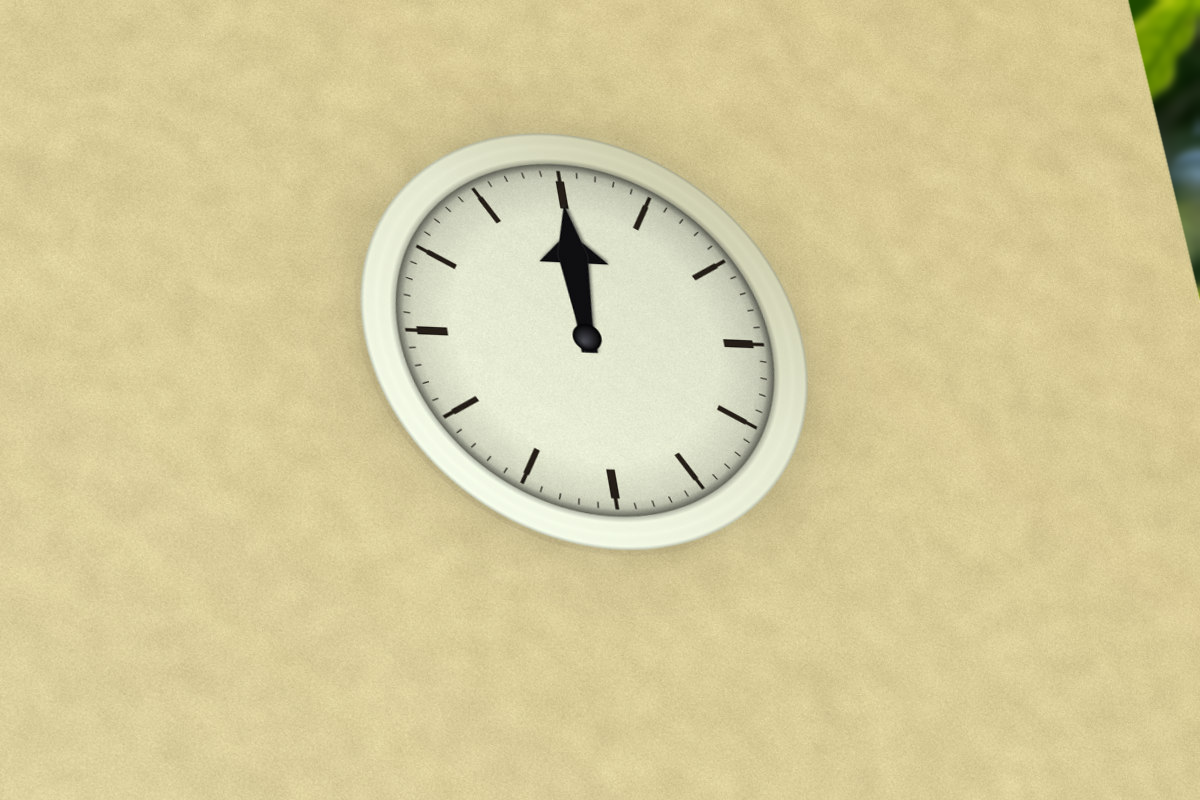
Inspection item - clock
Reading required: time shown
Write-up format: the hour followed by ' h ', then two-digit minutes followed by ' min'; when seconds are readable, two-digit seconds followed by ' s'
12 h 00 min
